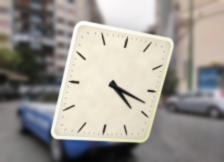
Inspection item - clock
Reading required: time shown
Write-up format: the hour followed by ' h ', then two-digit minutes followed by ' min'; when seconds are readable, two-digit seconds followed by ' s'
4 h 18 min
